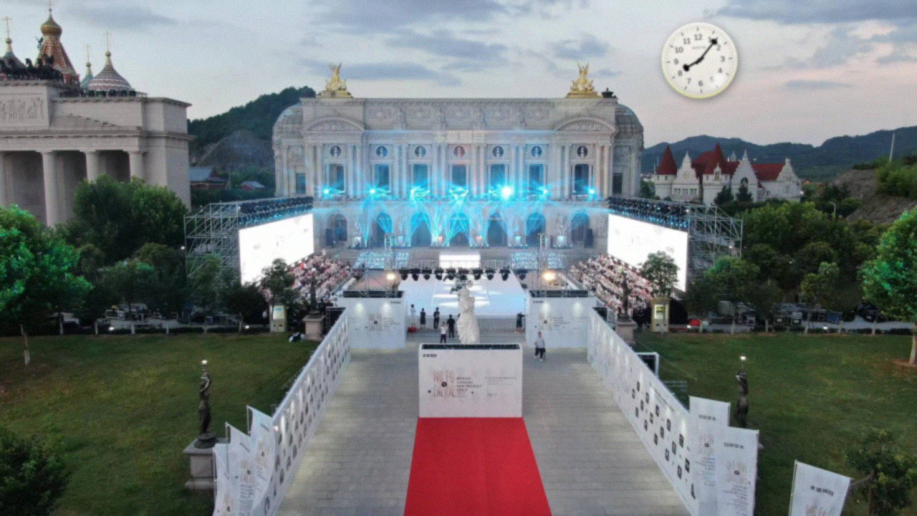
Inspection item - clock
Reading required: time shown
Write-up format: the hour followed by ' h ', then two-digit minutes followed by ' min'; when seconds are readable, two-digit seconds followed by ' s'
8 h 07 min
